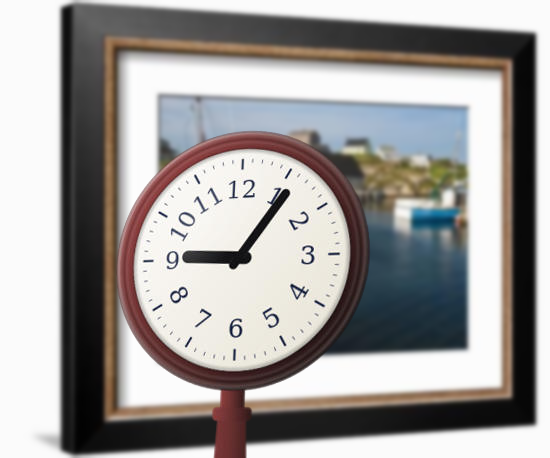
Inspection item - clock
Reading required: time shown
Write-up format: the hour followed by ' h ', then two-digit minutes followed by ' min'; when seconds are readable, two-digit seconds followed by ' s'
9 h 06 min
